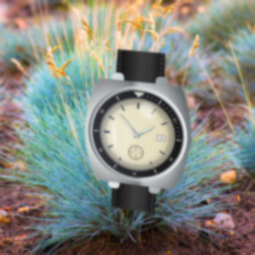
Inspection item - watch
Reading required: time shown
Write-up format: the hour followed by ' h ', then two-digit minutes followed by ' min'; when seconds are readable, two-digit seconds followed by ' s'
1 h 53 min
